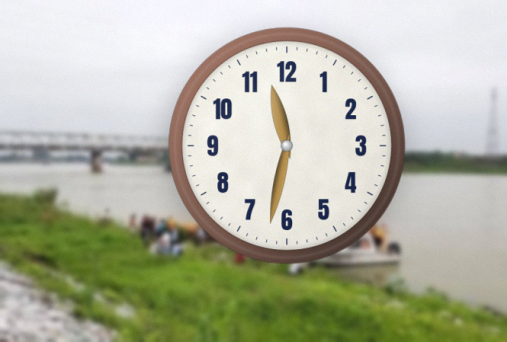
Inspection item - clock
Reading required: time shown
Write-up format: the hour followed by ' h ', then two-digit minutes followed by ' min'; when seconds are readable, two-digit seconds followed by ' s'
11 h 32 min
